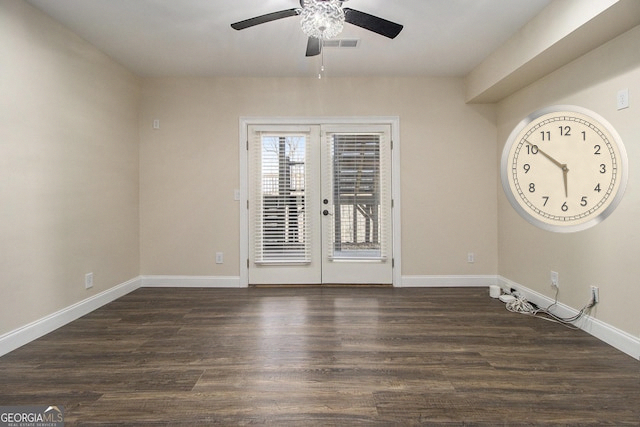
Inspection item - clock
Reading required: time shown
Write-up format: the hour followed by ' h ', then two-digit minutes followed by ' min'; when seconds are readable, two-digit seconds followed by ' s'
5 h 51 min
